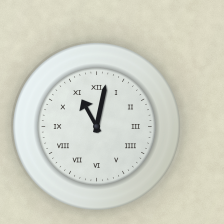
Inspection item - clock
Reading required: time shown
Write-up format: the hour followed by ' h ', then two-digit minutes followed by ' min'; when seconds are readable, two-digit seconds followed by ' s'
11 h 02 min
